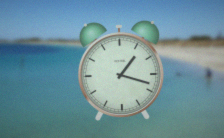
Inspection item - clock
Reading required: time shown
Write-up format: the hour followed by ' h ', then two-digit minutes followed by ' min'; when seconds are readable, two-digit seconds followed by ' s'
1 h 18 min
